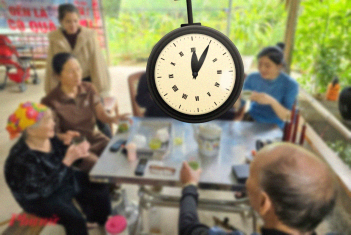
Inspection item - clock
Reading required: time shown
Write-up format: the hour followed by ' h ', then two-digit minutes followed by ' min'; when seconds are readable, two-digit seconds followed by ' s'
12 h 05 min
